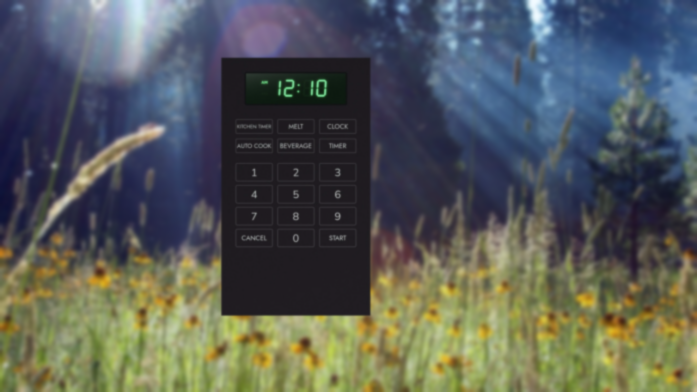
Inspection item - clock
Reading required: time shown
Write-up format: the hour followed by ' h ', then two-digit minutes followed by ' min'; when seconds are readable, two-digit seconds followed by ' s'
12 h 10 min
